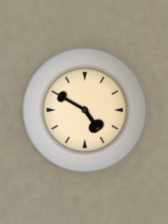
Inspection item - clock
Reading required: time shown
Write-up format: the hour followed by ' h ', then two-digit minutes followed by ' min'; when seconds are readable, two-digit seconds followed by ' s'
4 h 50 min
